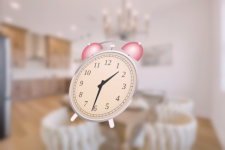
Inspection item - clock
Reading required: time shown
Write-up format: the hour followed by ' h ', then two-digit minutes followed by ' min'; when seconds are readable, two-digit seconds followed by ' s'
1 h 31 min
